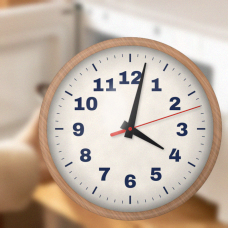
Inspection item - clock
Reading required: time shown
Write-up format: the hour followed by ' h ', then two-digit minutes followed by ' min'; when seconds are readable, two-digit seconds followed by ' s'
4 h 02 min 12 s
